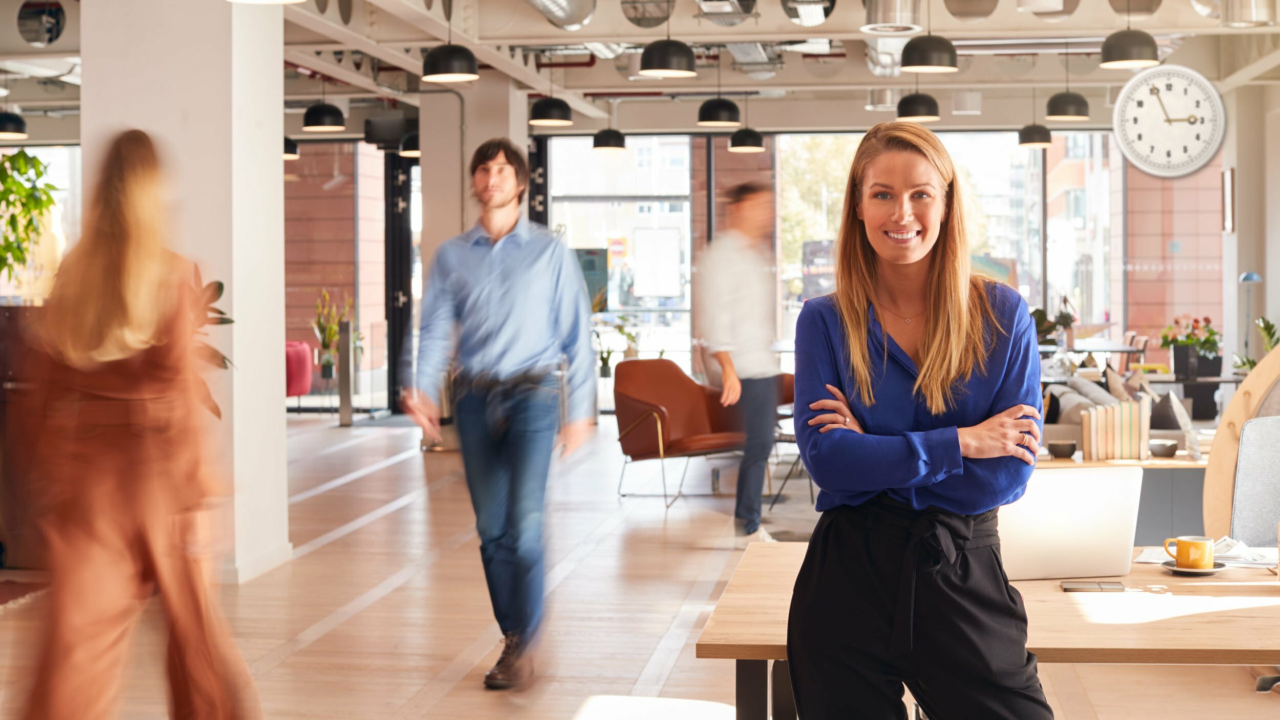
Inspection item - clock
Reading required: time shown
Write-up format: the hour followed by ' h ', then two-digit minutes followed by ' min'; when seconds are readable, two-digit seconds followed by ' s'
2 h 56 min
